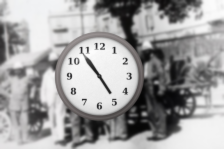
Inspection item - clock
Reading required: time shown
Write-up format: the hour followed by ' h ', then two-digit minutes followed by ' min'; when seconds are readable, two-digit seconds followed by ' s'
4 h 54 min
